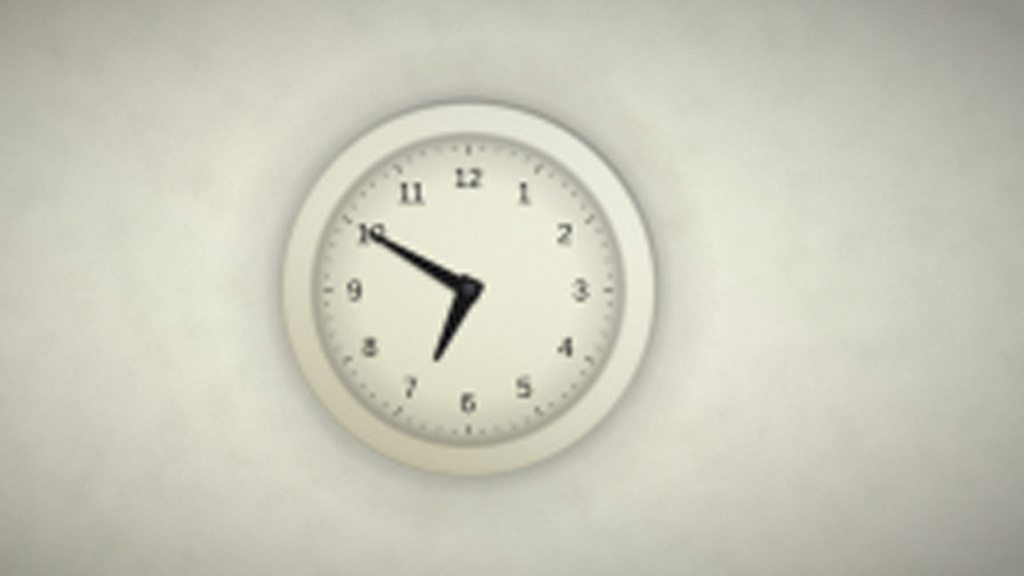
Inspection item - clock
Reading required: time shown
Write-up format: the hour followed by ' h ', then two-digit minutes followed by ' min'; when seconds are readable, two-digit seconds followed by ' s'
6 h 50 min
